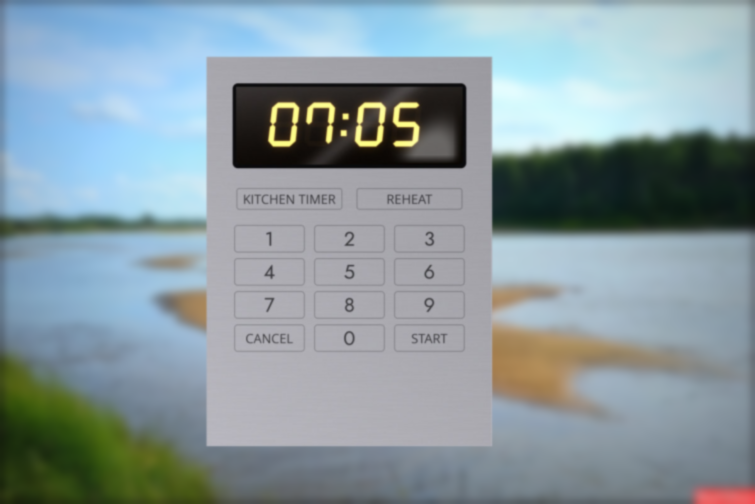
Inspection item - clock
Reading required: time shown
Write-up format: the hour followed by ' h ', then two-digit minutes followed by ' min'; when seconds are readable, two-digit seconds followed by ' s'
7 h 05 min
